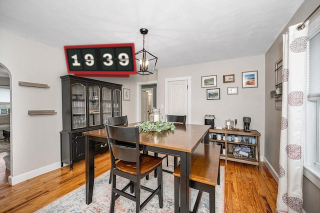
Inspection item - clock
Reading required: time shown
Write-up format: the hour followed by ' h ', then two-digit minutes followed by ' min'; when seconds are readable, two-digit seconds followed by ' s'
19 h 39 min
